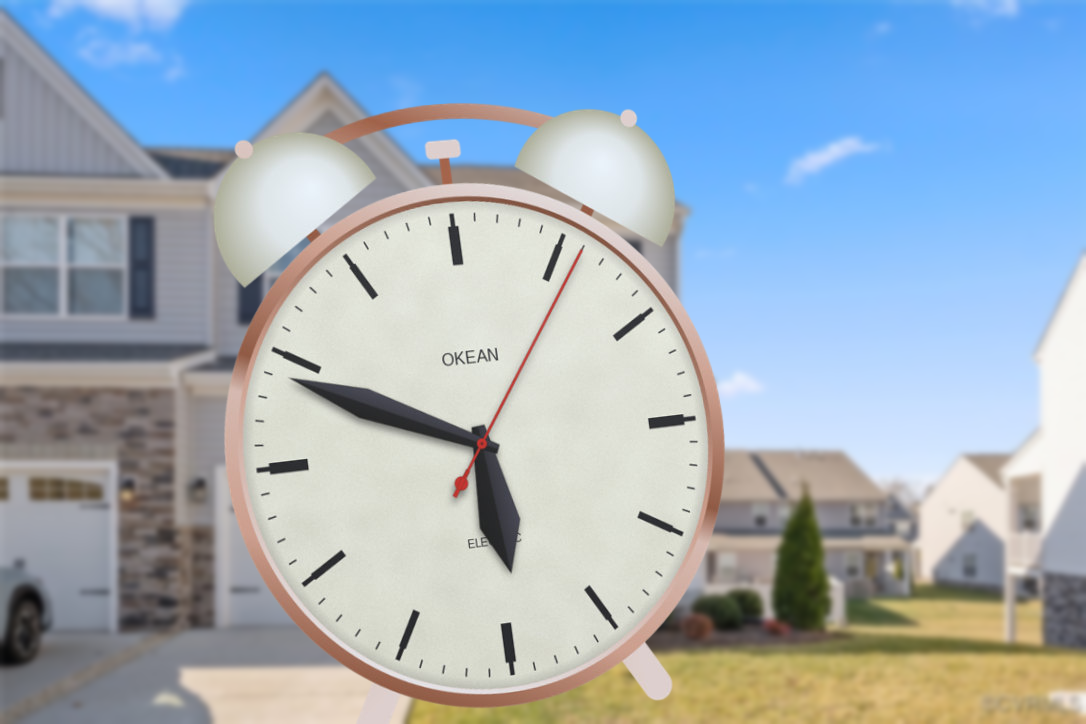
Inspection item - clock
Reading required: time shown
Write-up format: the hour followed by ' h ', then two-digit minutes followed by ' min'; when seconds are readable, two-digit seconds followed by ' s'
5 h 49 min 06 s
